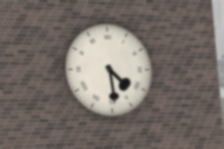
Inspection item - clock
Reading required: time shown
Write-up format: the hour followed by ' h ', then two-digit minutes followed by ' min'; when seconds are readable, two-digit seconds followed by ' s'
4 h 29 min
